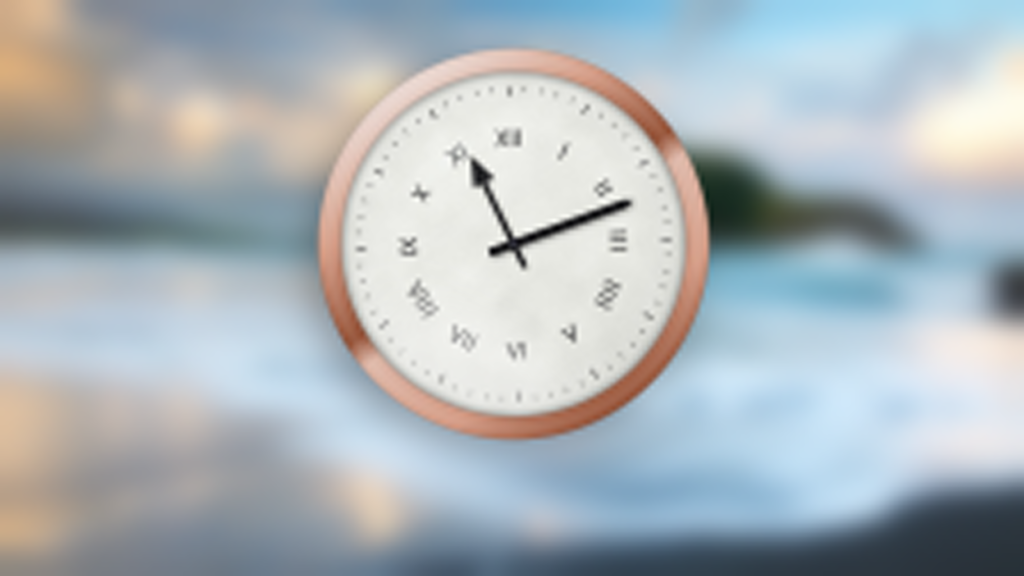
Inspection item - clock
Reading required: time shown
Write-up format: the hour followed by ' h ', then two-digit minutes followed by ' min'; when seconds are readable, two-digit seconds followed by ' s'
11 h 12 min
